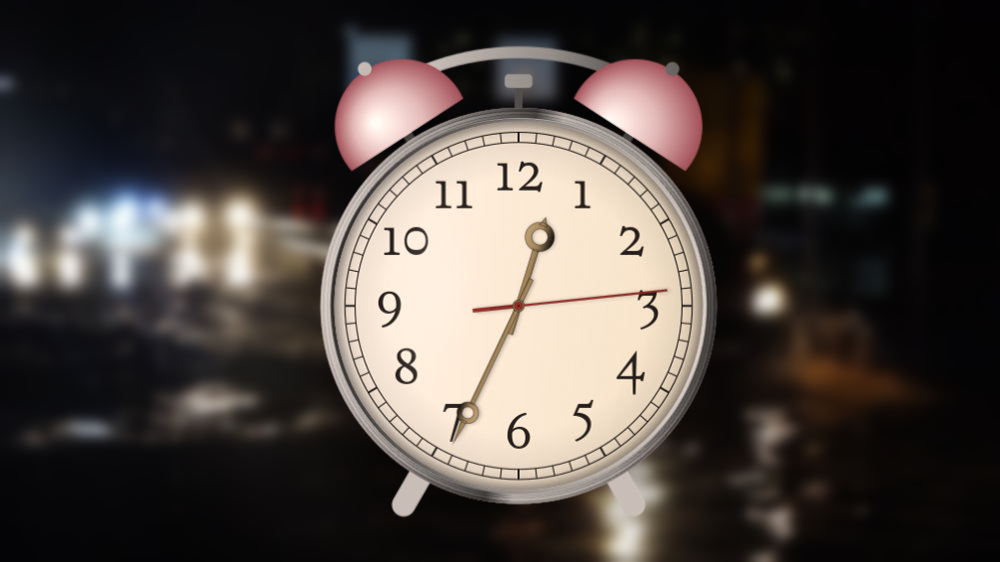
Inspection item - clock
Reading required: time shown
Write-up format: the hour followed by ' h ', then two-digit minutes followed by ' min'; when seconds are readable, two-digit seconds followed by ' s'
12 h 34 min 14 s
